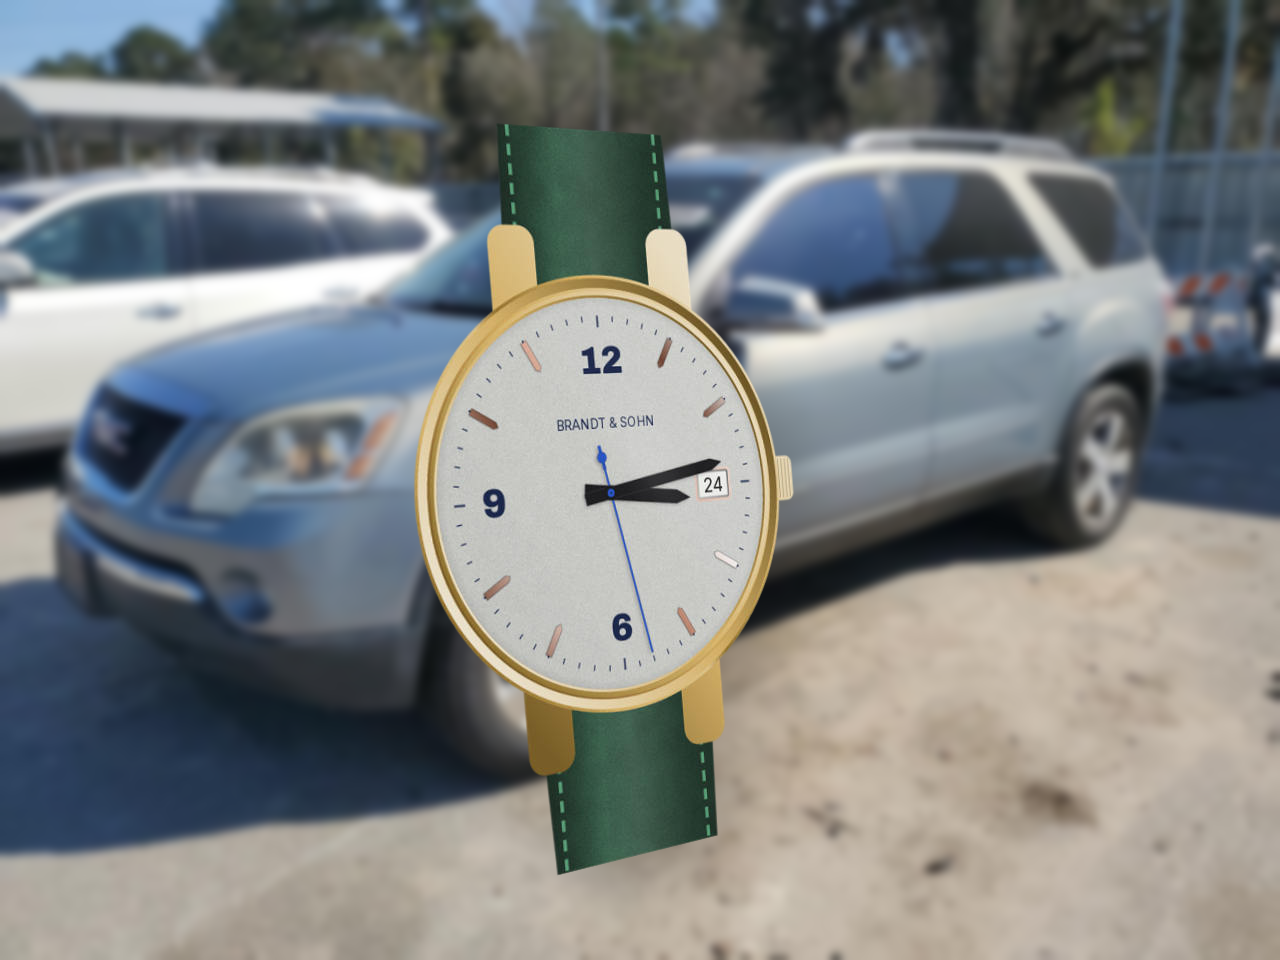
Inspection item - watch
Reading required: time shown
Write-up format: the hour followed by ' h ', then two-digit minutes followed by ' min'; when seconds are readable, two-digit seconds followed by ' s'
3 h 13 min 28 s
